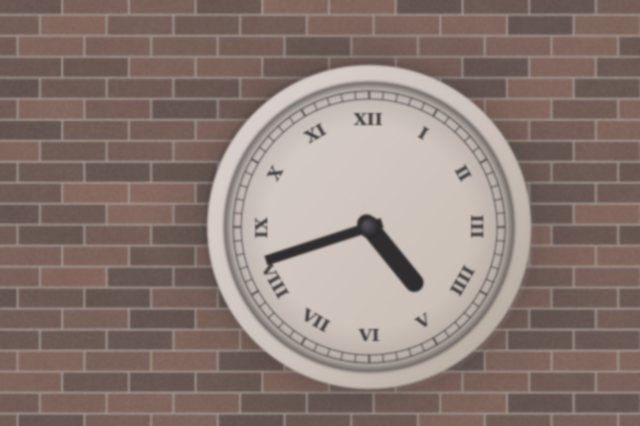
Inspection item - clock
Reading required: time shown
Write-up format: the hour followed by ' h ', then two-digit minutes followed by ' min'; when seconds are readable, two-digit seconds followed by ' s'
4 h 42 min
